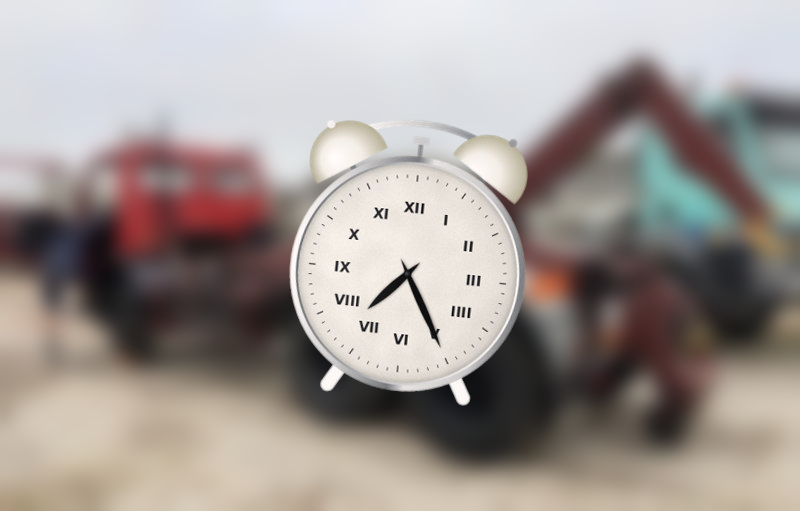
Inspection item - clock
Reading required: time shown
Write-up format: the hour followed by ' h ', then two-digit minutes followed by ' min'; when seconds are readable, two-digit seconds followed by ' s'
7 h 25 min
